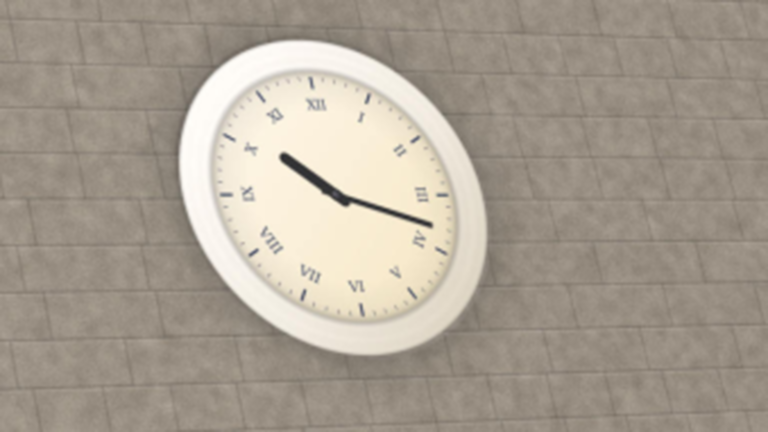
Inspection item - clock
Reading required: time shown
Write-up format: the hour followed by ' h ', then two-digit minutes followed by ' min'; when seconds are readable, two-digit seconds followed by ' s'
10 h 18 min
